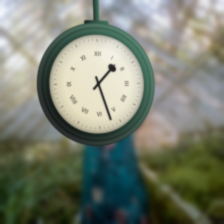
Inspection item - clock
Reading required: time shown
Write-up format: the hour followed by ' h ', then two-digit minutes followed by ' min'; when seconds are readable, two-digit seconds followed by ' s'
1 h 27 min
